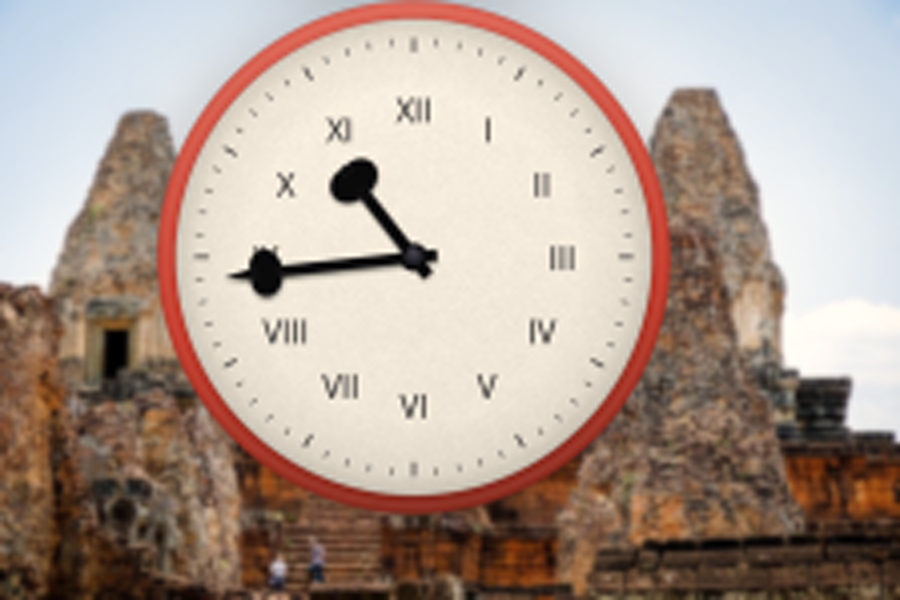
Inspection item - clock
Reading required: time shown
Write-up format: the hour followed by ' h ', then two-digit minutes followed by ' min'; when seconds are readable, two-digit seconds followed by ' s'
10 h 44 min
